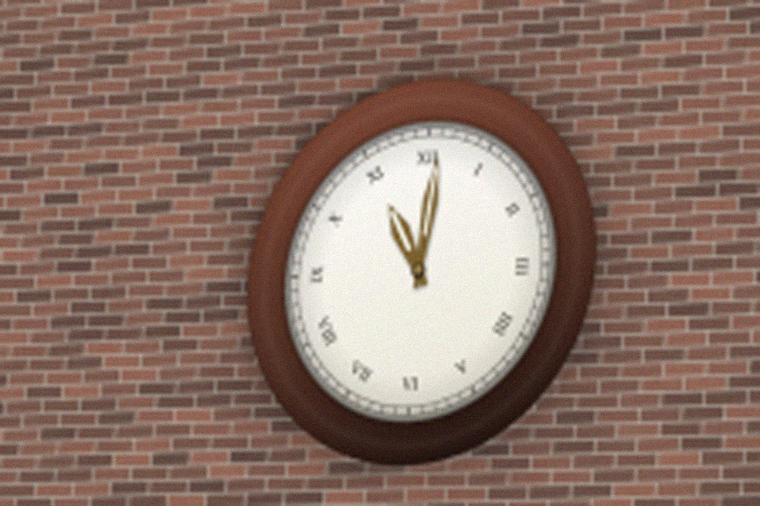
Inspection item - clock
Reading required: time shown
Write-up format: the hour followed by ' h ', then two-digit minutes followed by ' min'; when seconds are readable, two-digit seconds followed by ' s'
11 h 01 min
